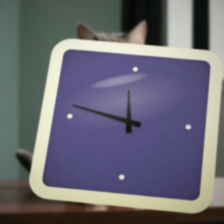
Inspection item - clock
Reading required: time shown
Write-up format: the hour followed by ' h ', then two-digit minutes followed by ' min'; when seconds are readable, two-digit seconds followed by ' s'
11 h 47 min
